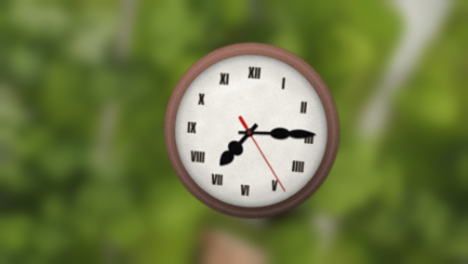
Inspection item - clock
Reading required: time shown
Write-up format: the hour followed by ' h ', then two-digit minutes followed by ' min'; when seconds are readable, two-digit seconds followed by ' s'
7 h 14 min 24 s
